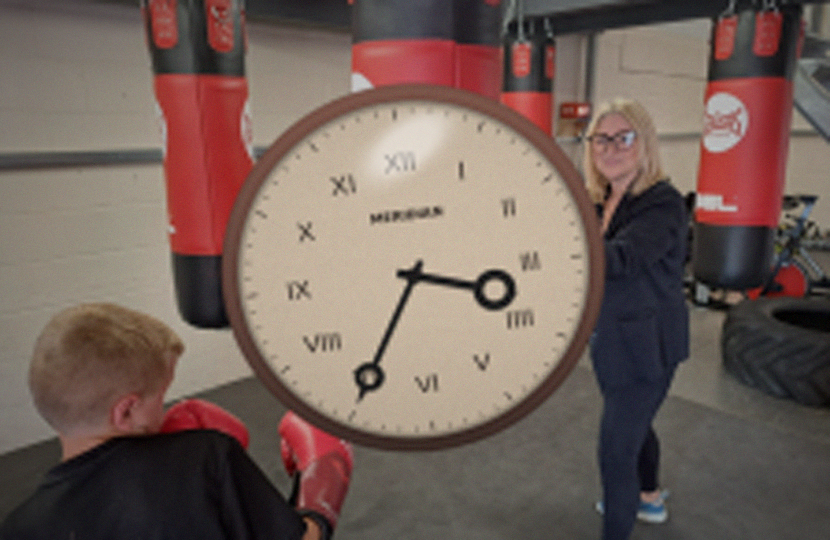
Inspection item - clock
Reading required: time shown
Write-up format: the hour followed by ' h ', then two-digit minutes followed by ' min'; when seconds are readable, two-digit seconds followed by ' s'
3 h 35 min
